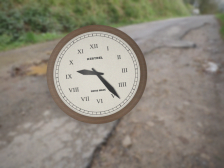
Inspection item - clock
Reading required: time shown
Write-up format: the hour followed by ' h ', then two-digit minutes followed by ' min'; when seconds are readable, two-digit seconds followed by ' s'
9 h 24 min
